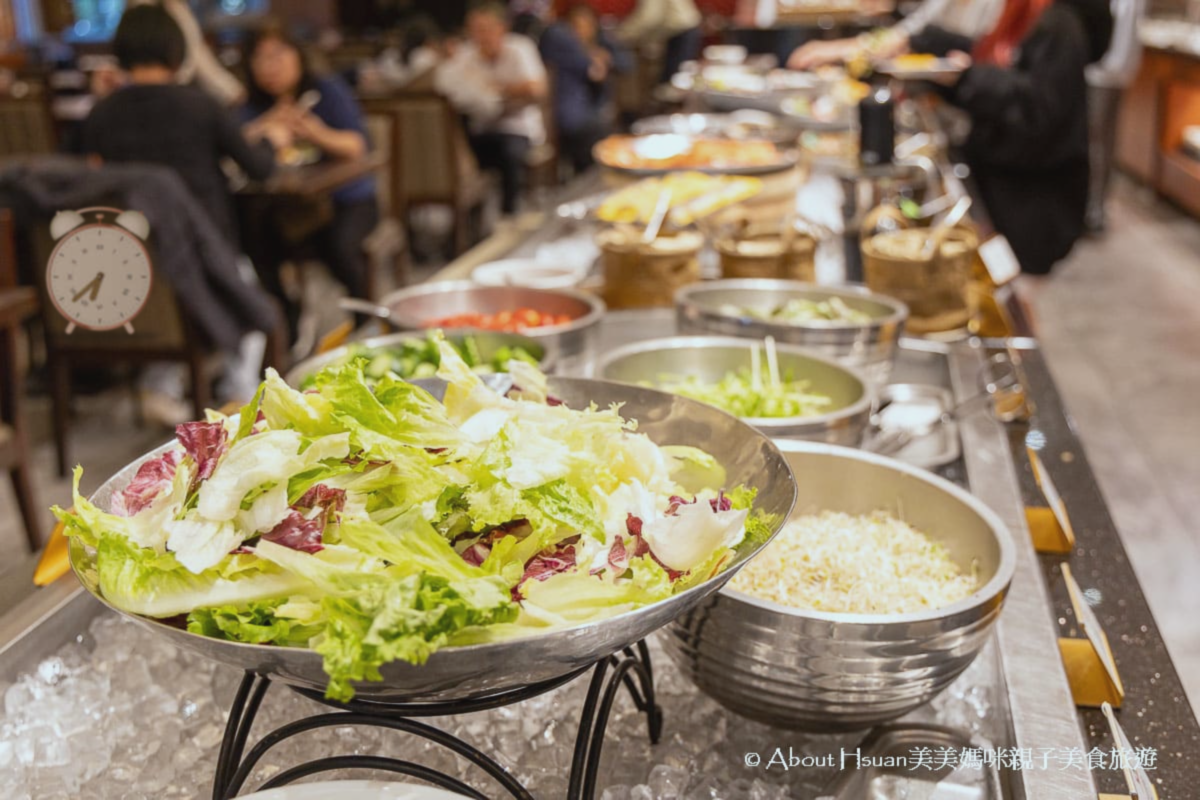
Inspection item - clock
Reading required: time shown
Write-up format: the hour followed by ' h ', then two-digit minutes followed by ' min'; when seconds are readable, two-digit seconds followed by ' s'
6 h 38 min
